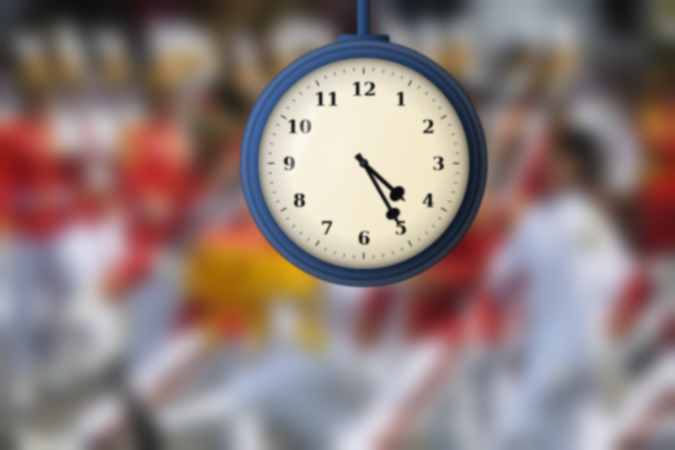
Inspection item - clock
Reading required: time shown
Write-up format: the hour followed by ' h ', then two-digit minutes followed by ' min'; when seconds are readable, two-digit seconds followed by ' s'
4 h 25 min
